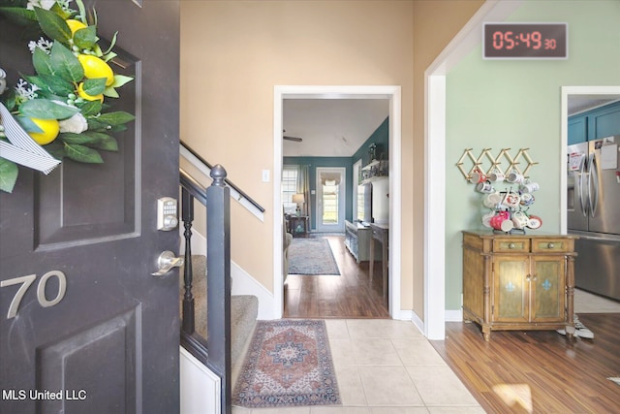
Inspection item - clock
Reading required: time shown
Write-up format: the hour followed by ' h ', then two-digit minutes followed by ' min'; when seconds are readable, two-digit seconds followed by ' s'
5 h 49 min 30 s
